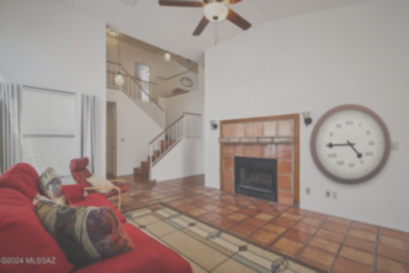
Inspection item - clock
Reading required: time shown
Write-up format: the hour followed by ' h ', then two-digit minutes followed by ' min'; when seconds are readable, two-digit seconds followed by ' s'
4 h 45 min
